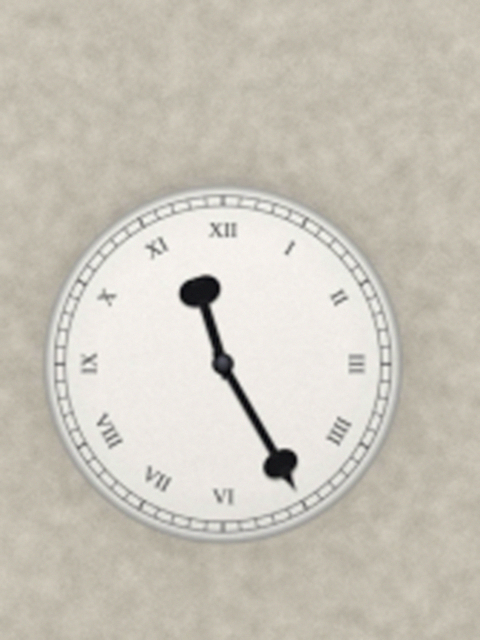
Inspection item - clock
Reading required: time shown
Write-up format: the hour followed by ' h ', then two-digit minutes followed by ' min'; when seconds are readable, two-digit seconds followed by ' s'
11 h 25 min
